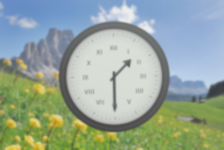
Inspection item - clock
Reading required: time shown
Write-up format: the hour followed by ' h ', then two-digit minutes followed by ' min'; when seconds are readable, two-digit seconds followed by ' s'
1 h 30 min
